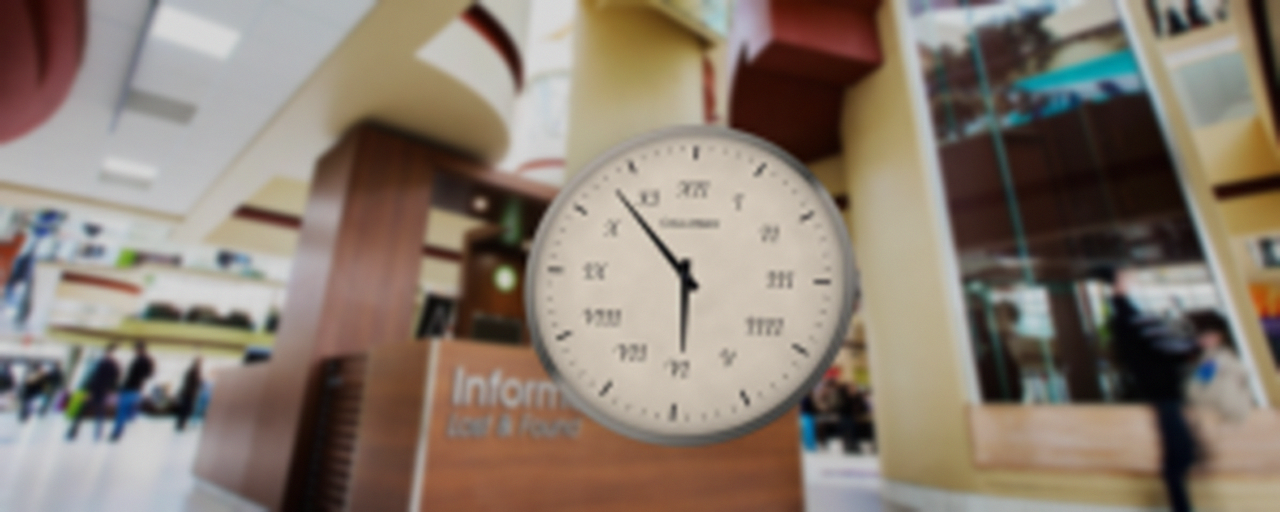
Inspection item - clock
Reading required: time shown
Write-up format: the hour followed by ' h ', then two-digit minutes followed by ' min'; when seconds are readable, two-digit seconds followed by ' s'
5 h 53 min
